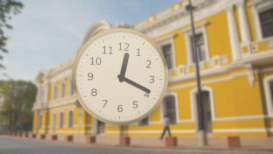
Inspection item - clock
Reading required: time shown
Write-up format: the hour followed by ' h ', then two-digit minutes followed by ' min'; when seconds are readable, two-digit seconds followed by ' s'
12 h 19 min
